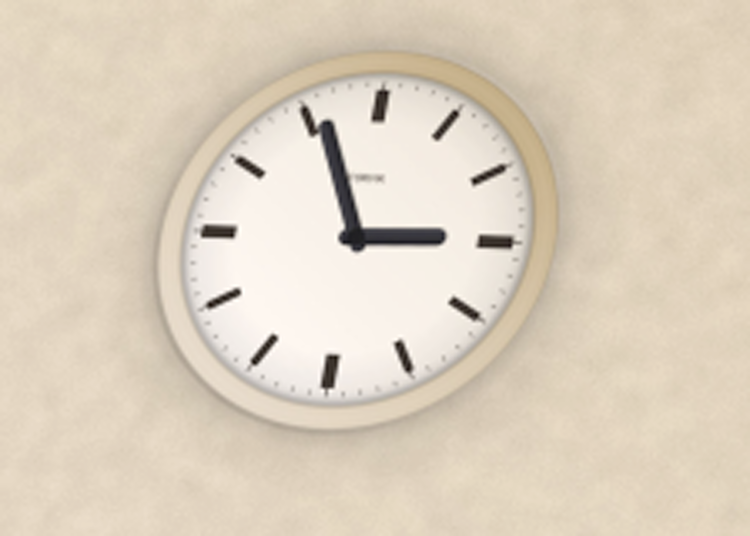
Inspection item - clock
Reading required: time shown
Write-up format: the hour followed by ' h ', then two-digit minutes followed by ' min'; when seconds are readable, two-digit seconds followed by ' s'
2 h 56 min
